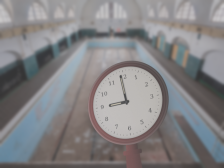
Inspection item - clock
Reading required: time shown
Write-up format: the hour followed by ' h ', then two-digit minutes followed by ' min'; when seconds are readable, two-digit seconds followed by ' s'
8 h 59 min
